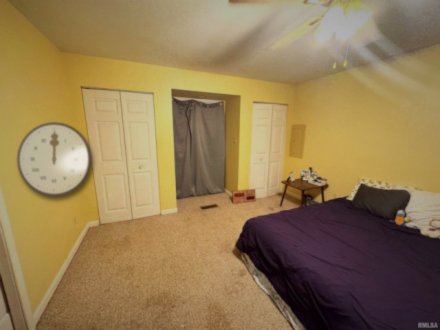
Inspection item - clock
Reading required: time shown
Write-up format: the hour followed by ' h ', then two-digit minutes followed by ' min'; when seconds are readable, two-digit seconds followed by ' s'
12 h 00 min
